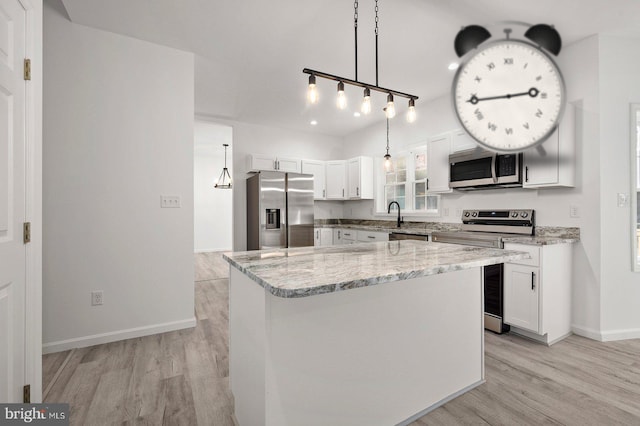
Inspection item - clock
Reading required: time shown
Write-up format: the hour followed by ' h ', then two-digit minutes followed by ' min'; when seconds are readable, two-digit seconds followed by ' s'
2 h 44 min
